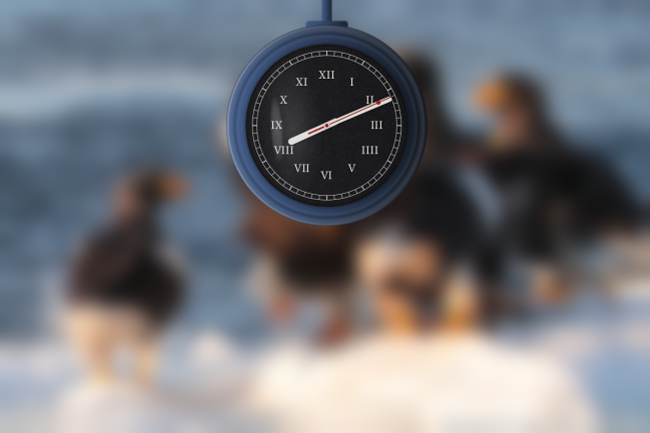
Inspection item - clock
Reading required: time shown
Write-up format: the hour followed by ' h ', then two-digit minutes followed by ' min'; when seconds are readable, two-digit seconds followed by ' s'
8 h 11 min 11 s
